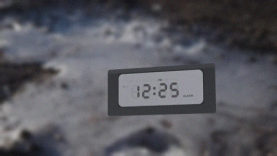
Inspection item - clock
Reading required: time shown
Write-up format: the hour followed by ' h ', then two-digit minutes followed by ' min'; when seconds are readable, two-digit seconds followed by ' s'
12 h 25 min
